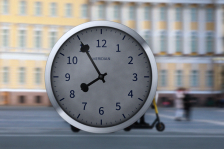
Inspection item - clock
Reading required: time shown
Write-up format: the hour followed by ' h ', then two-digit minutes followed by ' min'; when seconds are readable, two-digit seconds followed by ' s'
7 h 55 min
